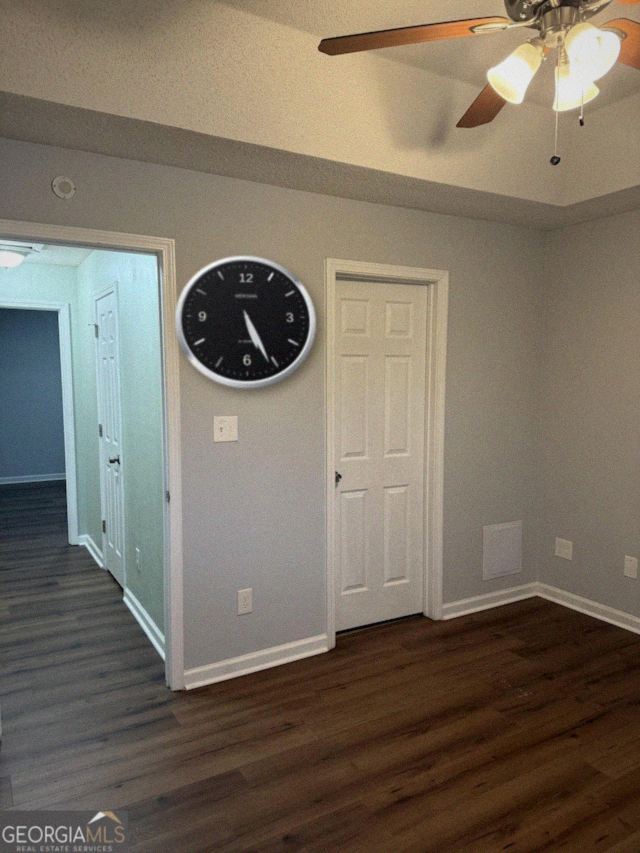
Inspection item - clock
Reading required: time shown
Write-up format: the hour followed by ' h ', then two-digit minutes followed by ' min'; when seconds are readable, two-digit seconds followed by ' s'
5 h 26 min
